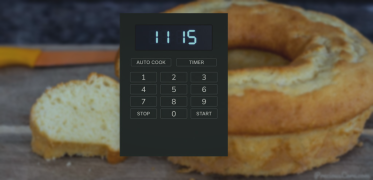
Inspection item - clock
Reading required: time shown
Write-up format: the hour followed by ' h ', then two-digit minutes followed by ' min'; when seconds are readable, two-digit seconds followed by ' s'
11 h 15 min
